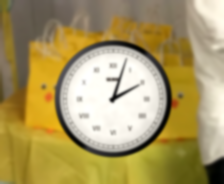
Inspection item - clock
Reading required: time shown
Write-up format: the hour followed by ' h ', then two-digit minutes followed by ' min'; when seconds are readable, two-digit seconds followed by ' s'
2 h 03 min
